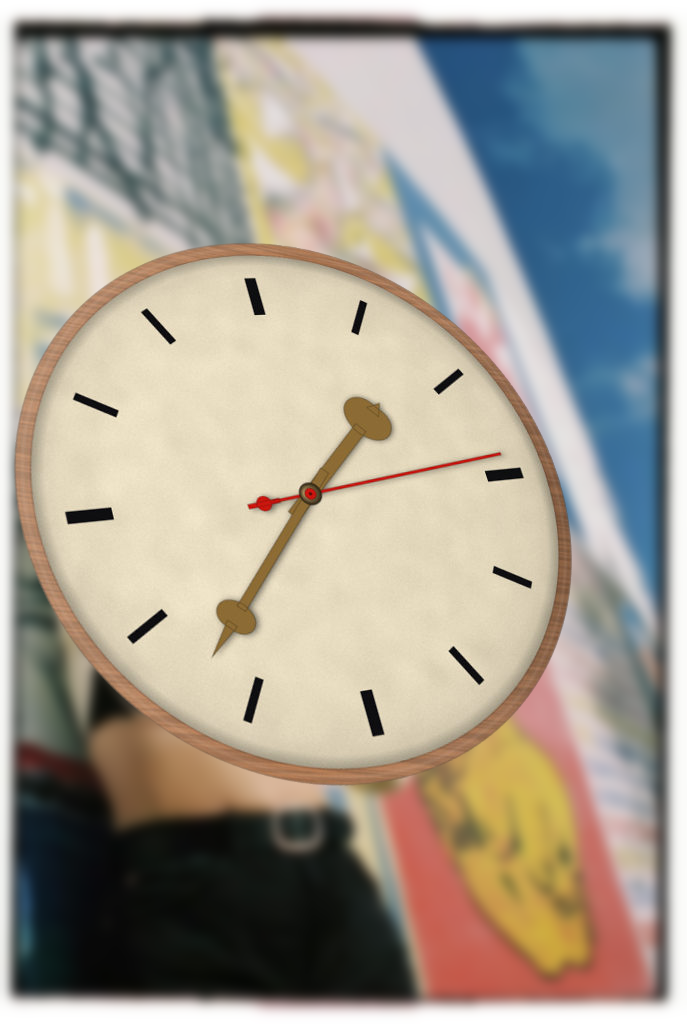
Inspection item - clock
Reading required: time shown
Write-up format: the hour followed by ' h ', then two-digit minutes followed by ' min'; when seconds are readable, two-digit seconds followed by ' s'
1 h 37 min 14 s
